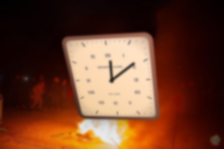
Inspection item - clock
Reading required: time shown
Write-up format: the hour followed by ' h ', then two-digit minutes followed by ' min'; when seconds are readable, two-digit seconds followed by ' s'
12 h 09 min
